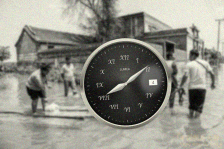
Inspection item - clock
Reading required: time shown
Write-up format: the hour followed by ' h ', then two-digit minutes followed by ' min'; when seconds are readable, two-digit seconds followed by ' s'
8 h 09 min
